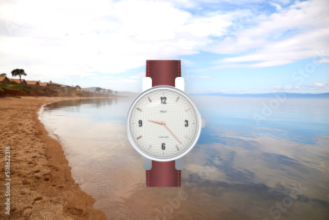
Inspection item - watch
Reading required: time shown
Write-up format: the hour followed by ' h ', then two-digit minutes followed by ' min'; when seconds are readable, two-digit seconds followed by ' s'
9 h 23 min
